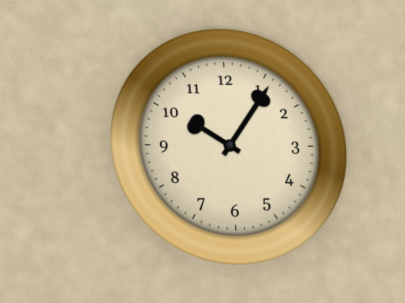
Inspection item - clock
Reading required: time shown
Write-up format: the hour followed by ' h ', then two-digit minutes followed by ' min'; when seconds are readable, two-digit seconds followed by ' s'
10 h 06 min
